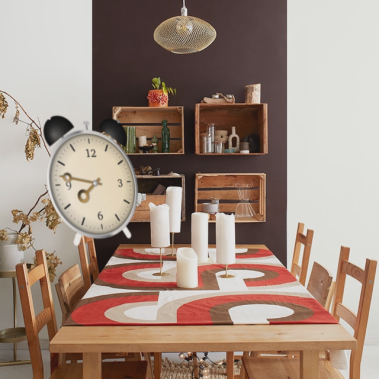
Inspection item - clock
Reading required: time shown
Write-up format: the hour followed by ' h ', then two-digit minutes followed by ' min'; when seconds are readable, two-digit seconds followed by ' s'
7 h 47 min
